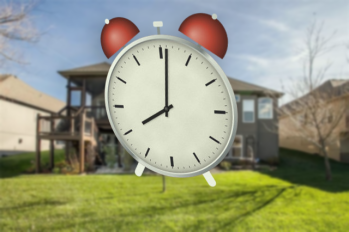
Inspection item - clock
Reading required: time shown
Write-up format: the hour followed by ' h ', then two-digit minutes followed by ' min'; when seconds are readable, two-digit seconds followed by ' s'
8 h 01 min
